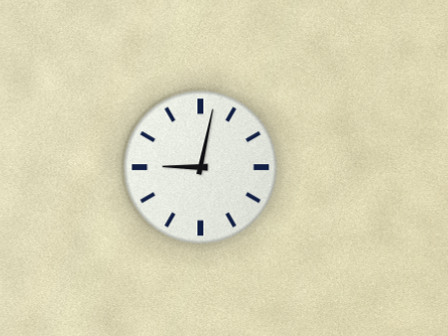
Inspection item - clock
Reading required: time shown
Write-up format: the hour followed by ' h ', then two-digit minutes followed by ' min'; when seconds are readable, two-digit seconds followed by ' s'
9 h 02 min
